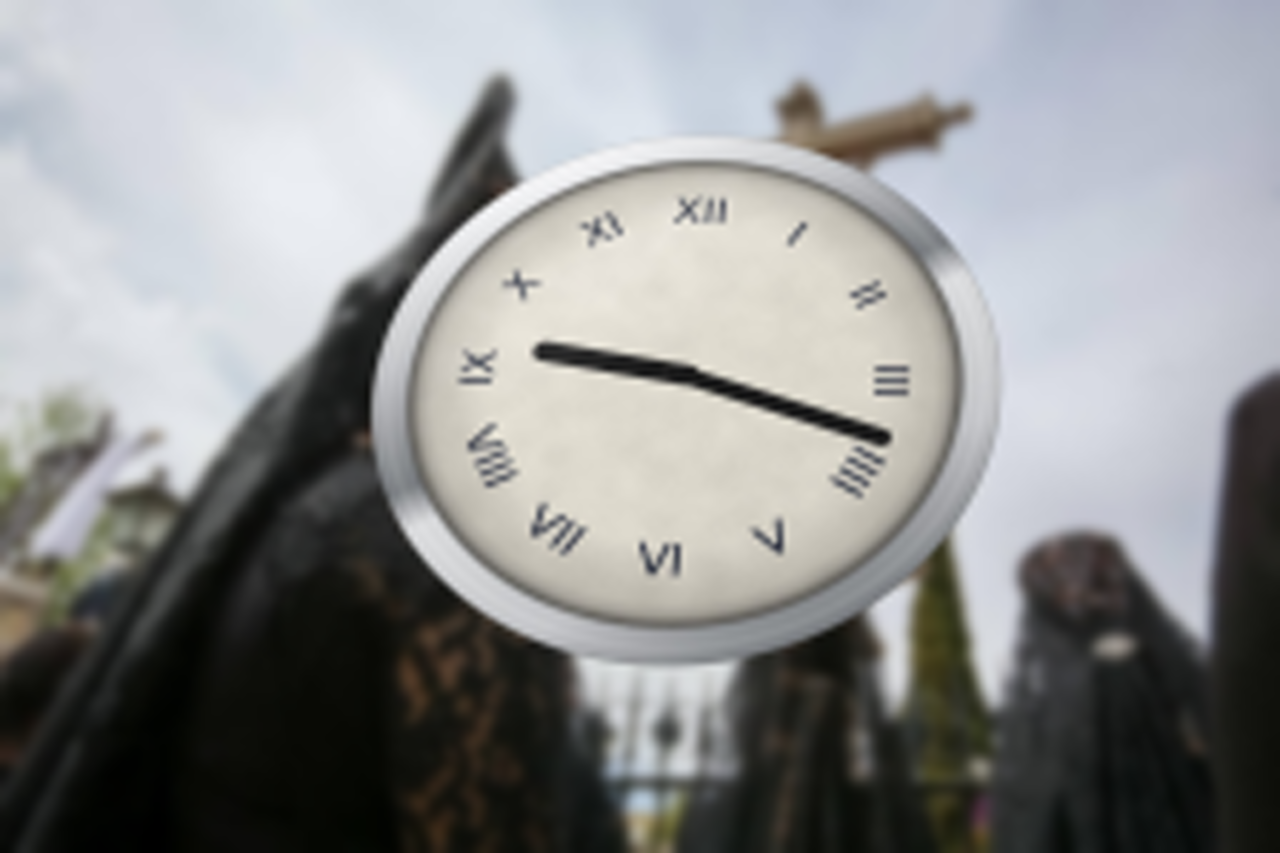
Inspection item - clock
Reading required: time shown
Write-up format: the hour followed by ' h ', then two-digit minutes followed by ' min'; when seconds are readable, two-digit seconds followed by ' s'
9 h 18 min
